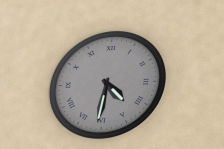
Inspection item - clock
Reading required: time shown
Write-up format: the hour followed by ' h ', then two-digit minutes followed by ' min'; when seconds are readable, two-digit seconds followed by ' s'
4 h 31 min
